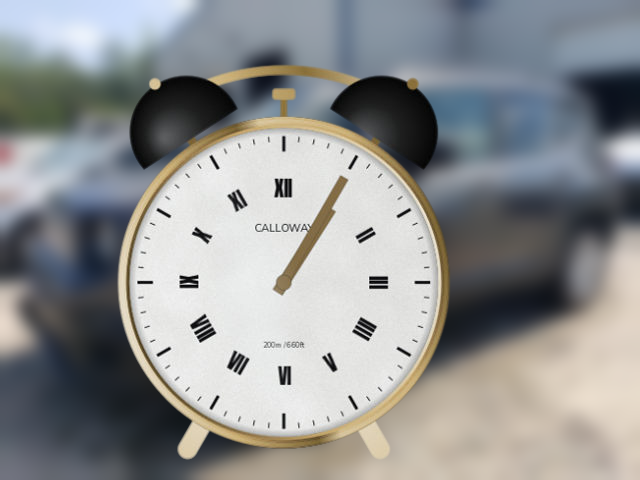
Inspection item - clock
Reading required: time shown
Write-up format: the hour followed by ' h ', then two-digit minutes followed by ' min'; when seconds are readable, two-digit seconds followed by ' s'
1 h 05 min
